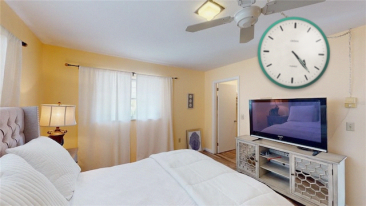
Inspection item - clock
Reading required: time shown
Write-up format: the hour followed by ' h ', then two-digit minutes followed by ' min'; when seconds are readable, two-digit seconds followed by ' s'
4 h 23 min
